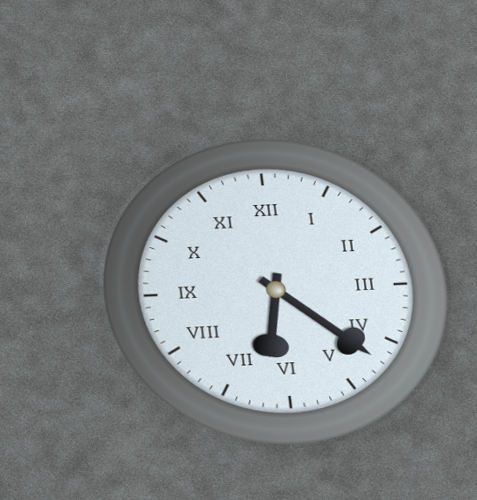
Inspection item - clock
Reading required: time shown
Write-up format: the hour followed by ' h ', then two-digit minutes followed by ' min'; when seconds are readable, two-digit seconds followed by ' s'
6 h 22 min
